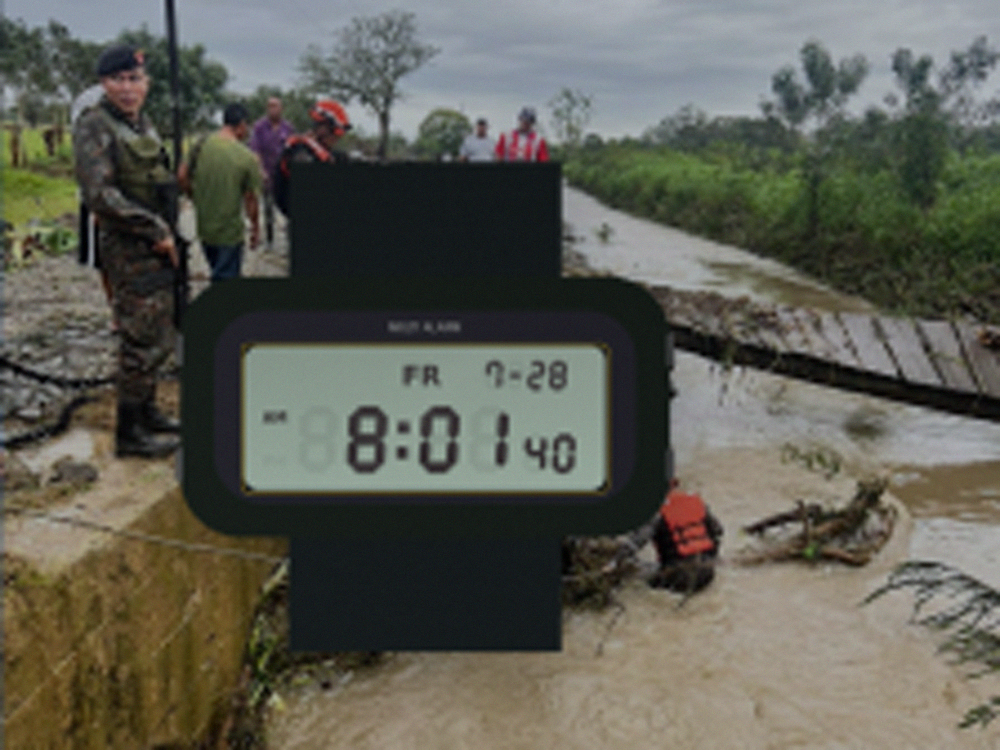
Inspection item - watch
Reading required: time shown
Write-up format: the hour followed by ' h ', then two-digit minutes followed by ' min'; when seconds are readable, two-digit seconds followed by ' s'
8 h 01 min 40 s
